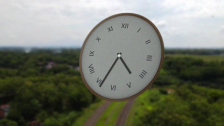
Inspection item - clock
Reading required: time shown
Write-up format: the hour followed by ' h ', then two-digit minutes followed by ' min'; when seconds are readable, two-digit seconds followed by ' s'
4 h 34 min
